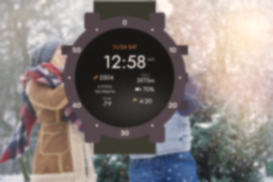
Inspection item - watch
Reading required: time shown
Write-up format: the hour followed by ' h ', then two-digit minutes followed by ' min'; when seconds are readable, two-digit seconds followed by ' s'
12 h 58 min
